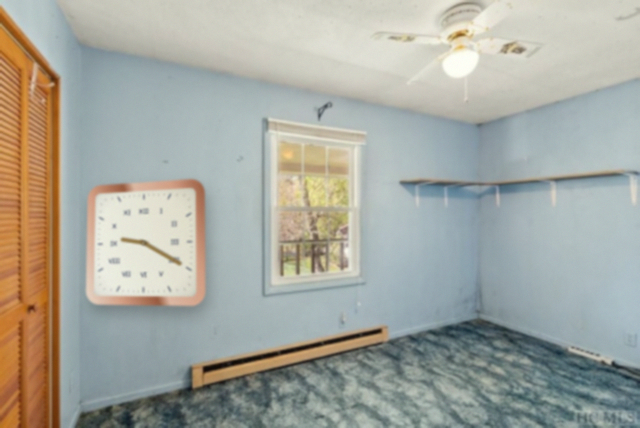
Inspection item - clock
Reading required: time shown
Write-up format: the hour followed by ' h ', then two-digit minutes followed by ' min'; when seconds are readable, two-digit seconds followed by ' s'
9 h 20 min
